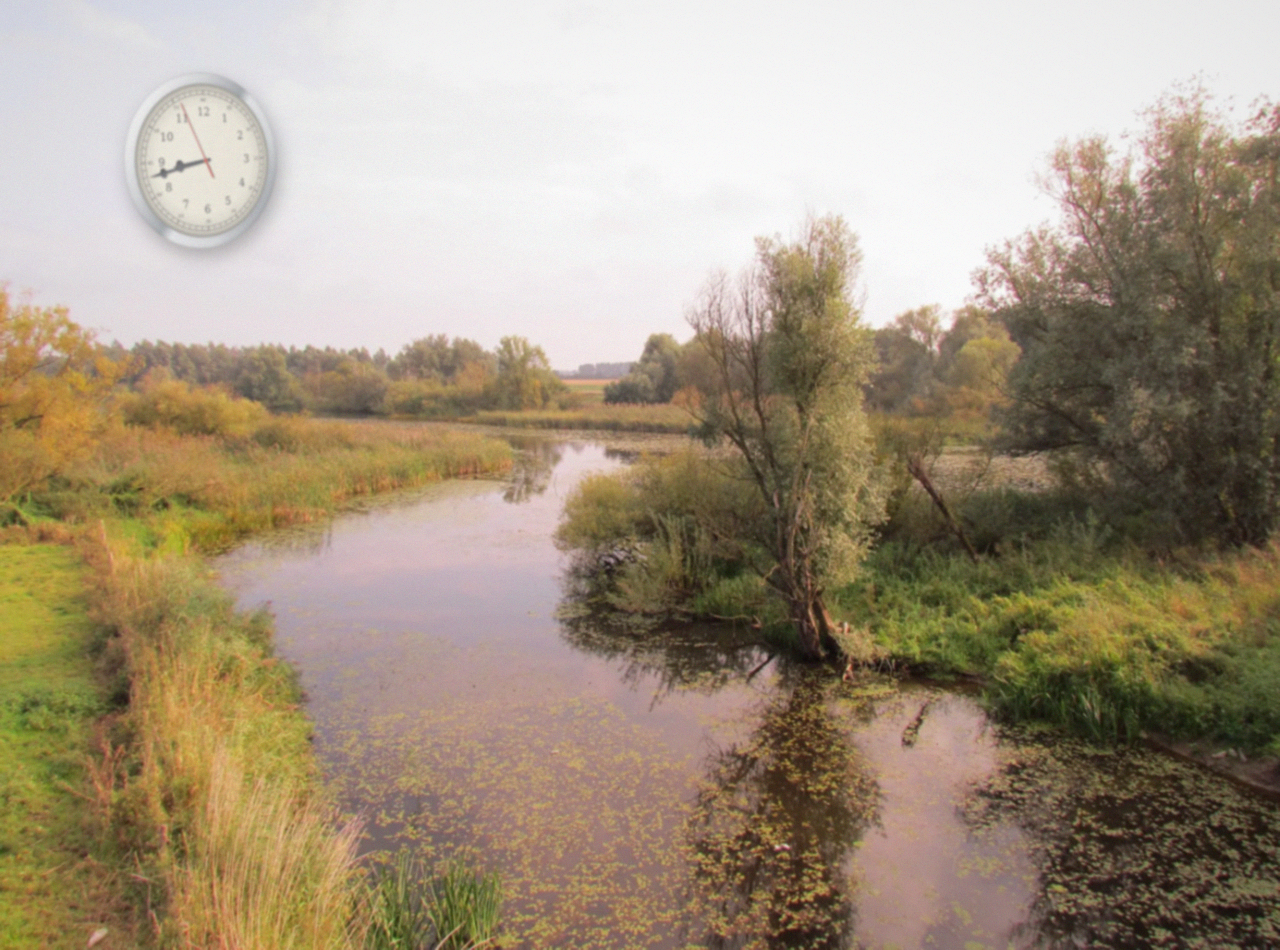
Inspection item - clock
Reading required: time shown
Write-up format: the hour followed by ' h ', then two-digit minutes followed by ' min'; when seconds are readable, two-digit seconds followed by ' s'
8 h 42 min 56 s
